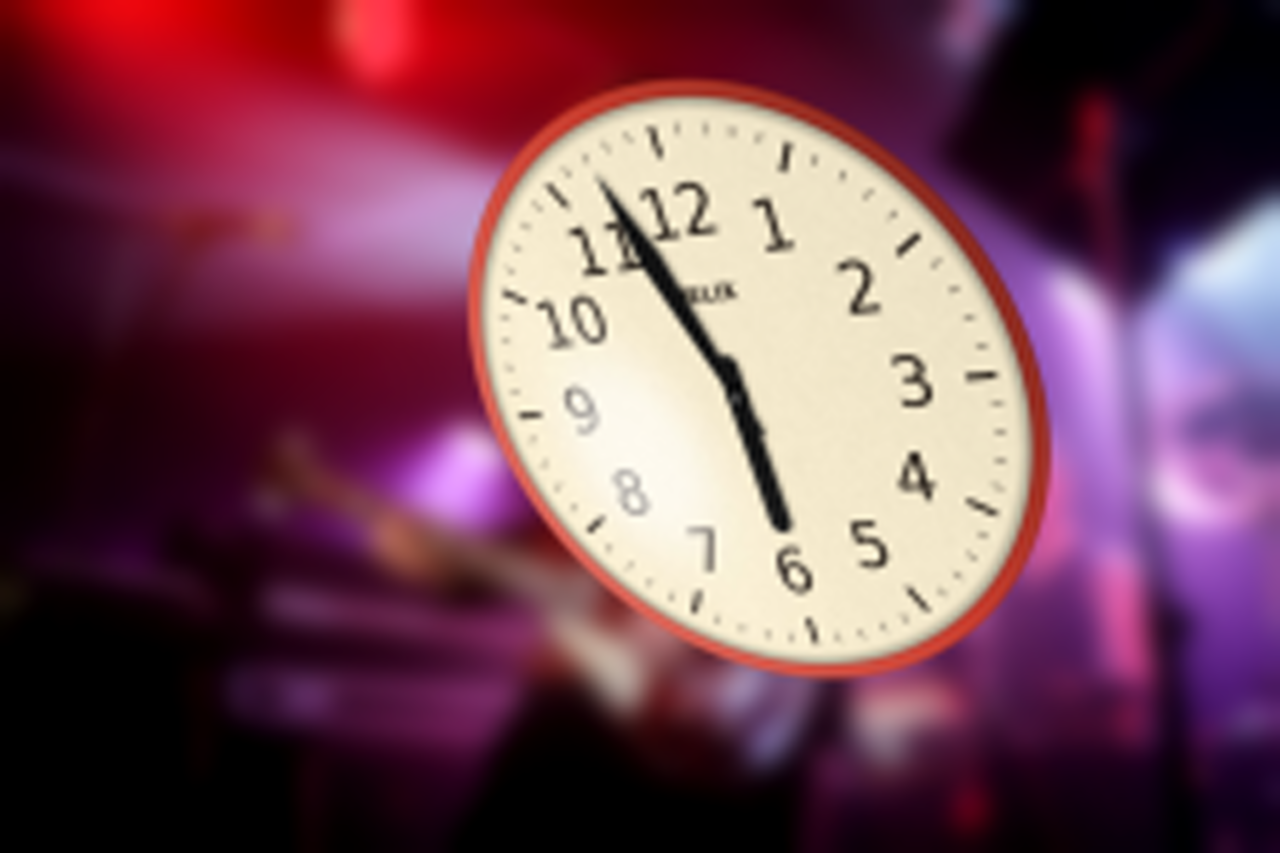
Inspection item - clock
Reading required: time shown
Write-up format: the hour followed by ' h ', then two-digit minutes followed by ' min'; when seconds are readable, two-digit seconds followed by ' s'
5 h 57 min
